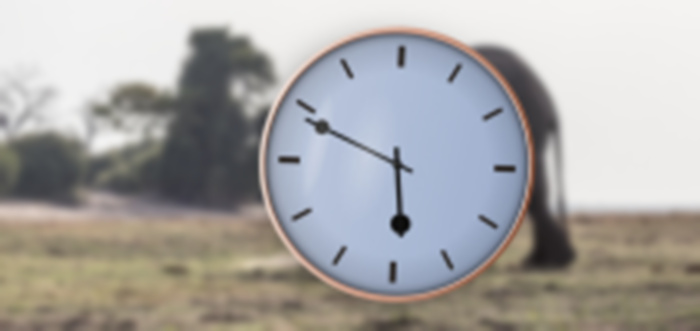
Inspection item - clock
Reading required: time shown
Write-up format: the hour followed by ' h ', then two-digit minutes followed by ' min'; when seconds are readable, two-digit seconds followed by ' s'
5 h 49 min
